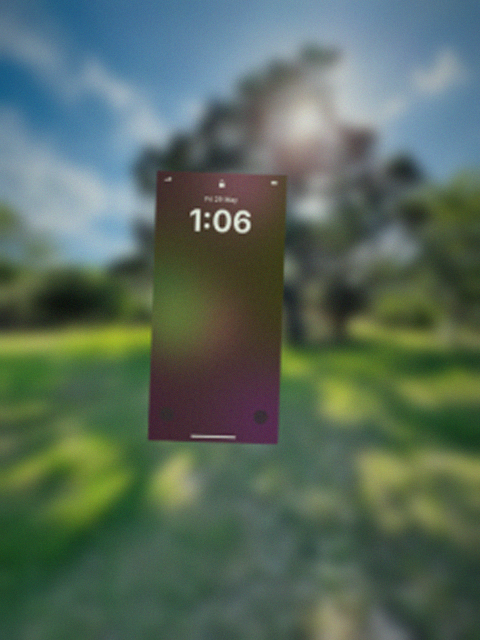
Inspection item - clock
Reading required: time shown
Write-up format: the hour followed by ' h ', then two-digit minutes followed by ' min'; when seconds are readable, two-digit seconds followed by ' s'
1 h 06 min
